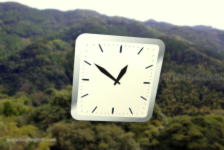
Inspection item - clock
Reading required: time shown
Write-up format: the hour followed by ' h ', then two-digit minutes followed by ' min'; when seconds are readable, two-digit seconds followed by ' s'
12 h 51 min
